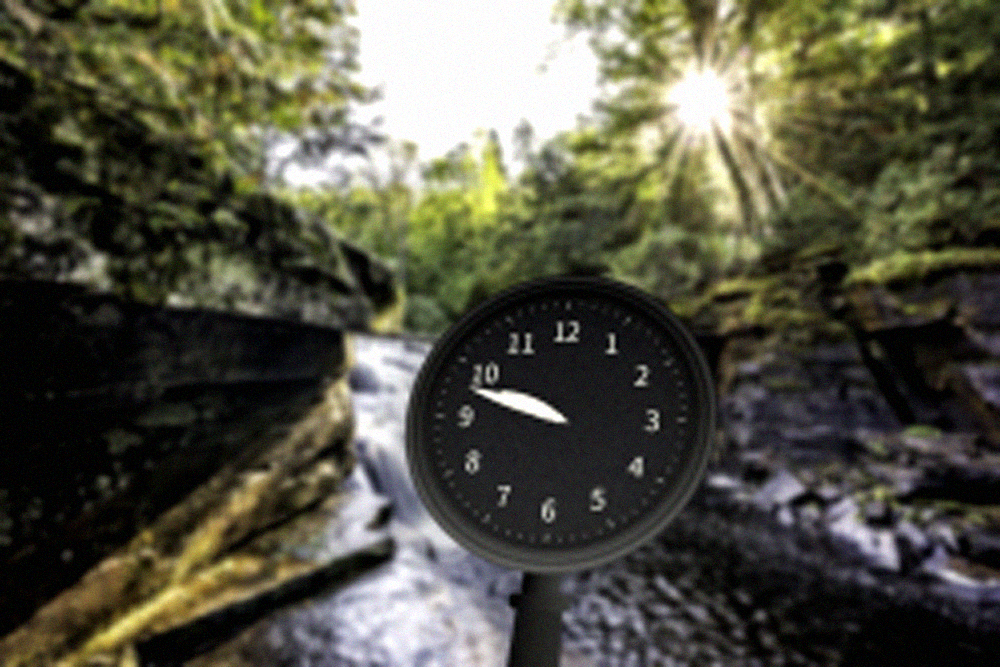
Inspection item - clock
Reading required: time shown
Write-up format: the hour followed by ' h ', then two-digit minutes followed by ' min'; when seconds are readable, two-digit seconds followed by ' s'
9 h 48 min
